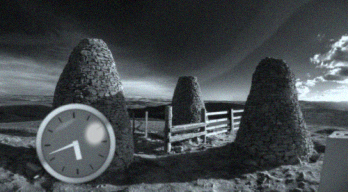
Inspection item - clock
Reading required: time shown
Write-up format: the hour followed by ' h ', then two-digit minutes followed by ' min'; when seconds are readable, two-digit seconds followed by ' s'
5 h 42 min
